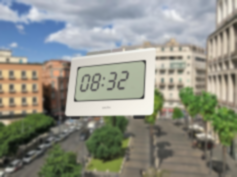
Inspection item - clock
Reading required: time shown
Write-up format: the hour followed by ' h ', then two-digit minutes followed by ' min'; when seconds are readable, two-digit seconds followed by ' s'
8 h 32 min
